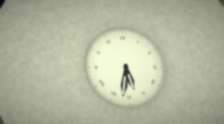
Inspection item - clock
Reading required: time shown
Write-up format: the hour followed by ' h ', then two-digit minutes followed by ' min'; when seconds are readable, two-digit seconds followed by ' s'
5 h 32 min
